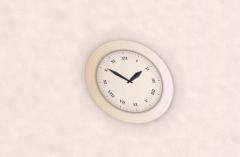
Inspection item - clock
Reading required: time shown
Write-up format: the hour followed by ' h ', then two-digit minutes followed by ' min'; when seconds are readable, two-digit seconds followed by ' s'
1 h 51 min
